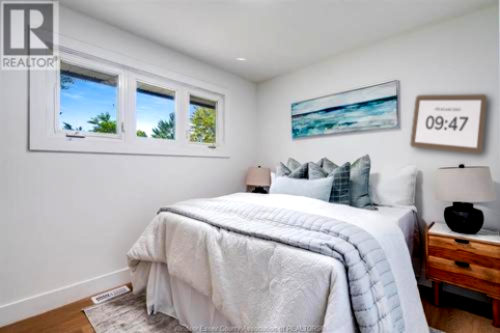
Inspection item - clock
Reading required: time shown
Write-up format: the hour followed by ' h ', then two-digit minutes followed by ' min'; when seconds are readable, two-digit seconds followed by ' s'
9 h 47 min
